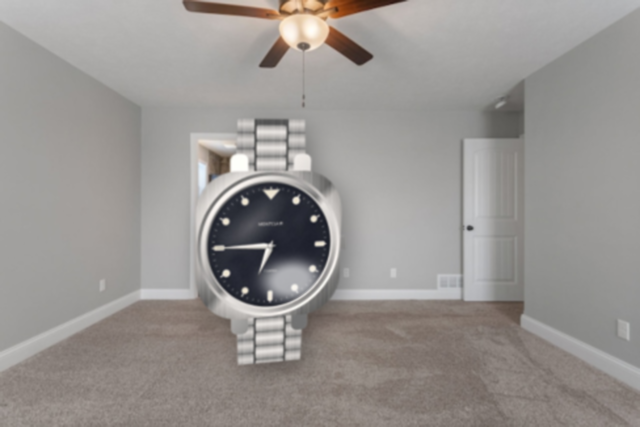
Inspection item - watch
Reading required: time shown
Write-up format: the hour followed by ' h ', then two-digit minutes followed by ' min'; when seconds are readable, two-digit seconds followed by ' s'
6 h 45 min
